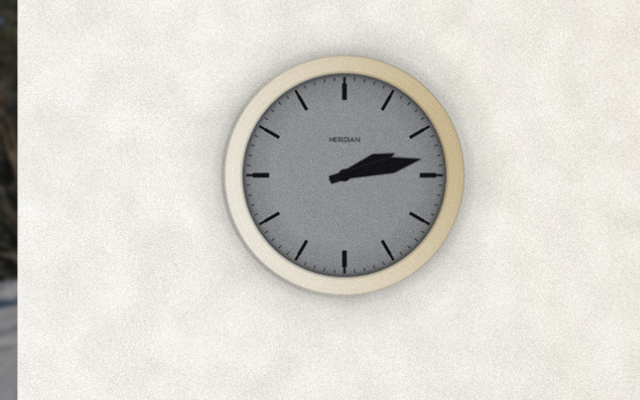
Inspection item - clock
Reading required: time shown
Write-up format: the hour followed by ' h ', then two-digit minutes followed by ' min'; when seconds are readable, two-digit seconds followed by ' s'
2 h 13 min
